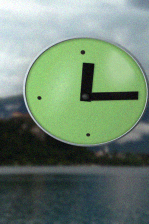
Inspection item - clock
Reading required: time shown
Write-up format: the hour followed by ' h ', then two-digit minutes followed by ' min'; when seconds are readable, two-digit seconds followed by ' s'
12 h 15 min
